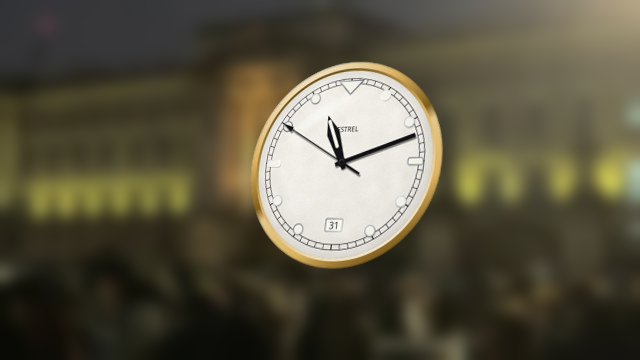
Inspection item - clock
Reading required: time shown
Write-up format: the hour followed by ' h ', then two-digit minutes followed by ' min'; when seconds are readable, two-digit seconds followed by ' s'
11 h 11 min 50 s
